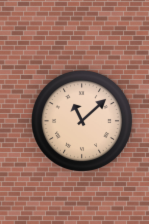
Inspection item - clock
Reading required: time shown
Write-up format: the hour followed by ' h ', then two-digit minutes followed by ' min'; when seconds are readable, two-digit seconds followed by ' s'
11 h 08 min
